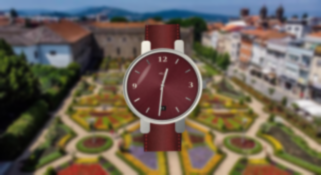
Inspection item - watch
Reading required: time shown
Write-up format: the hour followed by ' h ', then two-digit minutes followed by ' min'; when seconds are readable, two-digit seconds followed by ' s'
12 h 31 min
